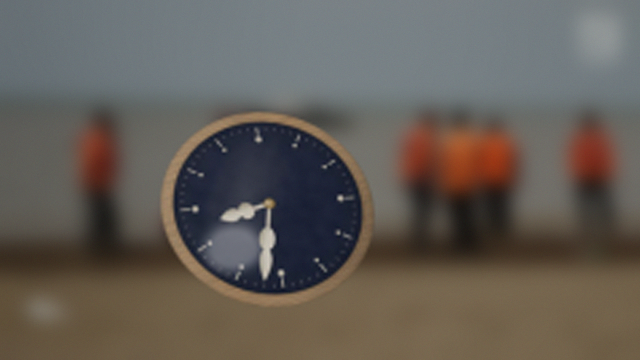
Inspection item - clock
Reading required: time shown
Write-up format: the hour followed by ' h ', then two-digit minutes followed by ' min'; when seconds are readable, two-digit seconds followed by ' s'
8 h 32 min
